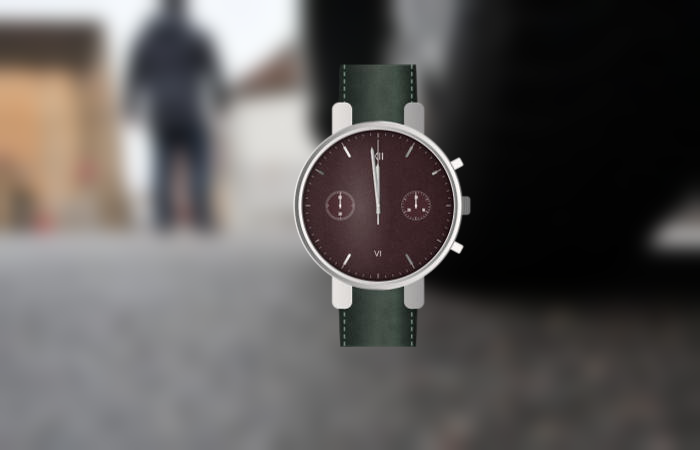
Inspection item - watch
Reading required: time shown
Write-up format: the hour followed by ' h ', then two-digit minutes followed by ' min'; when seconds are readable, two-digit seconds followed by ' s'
11 h 59 min
